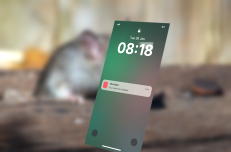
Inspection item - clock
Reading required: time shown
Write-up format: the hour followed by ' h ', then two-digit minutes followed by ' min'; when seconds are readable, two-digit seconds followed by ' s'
8 h 18 min
